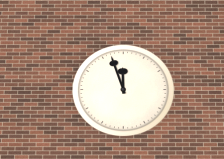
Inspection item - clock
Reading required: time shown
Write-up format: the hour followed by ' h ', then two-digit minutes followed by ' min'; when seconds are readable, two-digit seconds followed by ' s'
11 h 57 min
